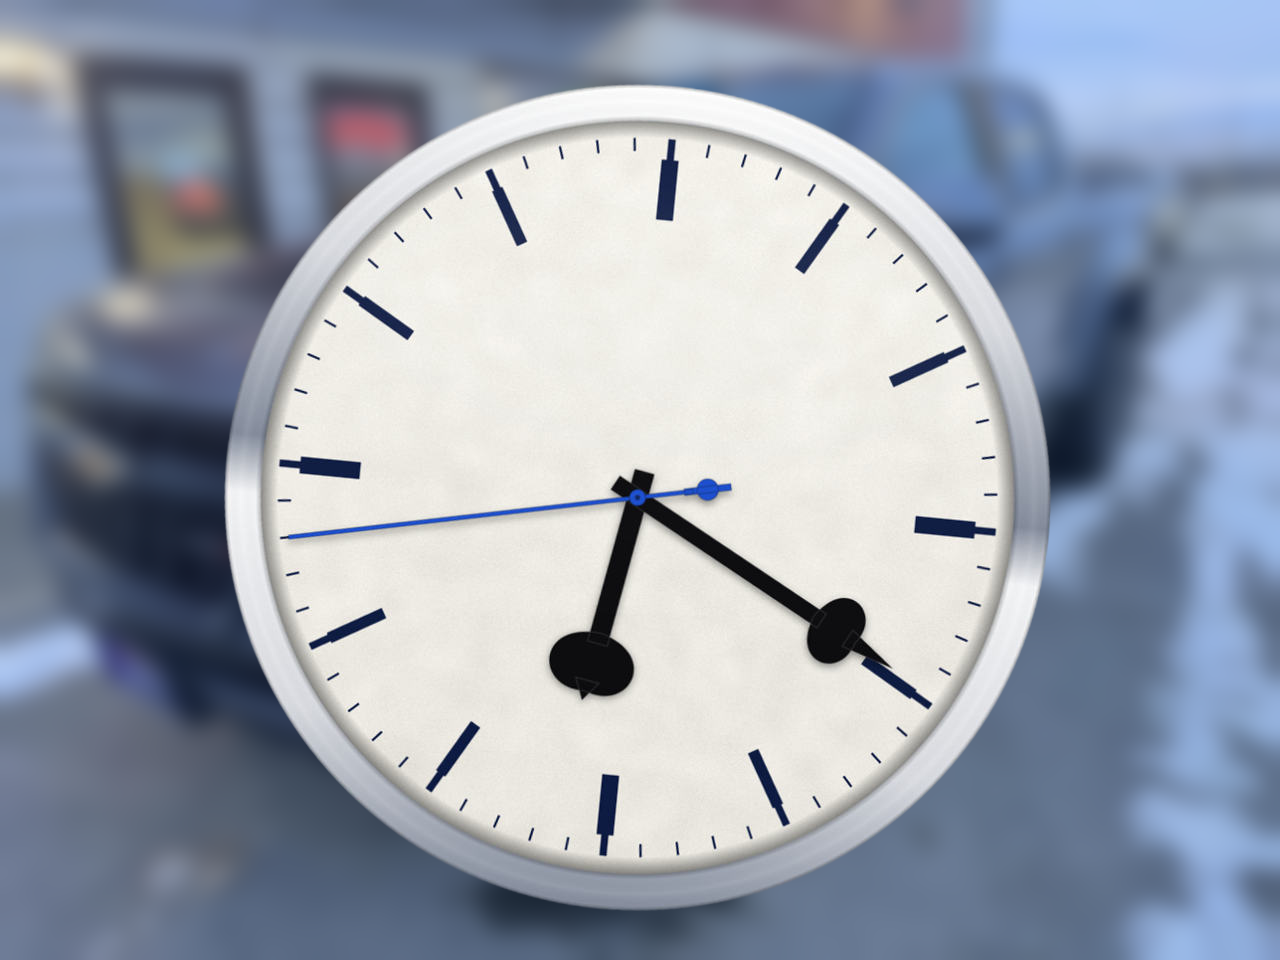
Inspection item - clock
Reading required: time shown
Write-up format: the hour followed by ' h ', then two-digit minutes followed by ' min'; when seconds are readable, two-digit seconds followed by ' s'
6 h 19 min 43 s
